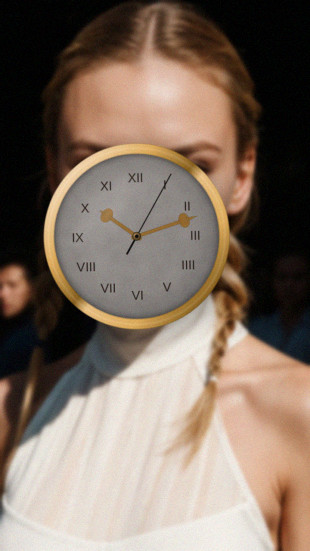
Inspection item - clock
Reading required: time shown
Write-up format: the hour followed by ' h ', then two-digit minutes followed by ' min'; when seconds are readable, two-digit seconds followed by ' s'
10 h 12 min 05 s
